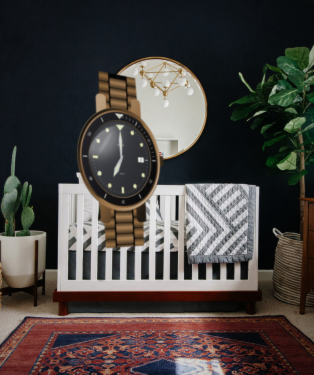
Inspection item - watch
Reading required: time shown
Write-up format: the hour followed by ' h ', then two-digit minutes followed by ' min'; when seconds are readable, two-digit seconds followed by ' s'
7 h 00 min
